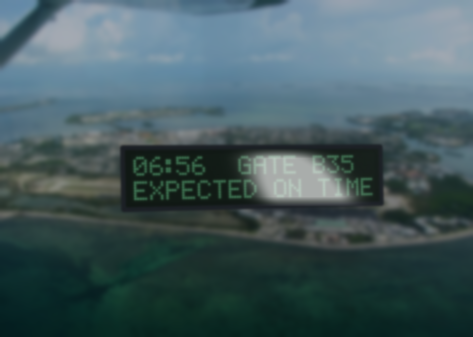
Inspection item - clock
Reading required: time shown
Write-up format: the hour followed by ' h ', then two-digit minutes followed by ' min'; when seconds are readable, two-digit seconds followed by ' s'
6 h 56 min
